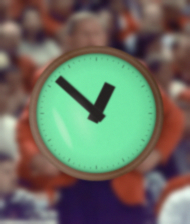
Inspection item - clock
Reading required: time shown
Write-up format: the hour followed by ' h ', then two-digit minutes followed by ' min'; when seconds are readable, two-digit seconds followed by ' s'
12 h 52 min
